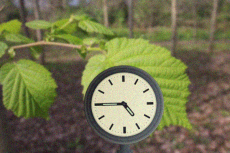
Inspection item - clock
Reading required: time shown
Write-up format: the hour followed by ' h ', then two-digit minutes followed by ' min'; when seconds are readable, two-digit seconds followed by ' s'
4 h 45 min
